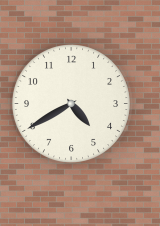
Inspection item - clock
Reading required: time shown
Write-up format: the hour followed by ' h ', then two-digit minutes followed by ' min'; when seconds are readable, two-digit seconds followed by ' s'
4 h 40 min
